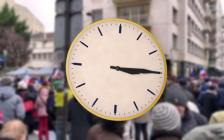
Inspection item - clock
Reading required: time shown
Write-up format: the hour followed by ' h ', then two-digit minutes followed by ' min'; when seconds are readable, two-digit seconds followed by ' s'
3 h 15 min
